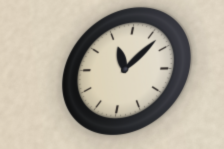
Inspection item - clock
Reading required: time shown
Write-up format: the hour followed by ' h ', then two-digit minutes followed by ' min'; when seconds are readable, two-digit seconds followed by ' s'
11 h 07 min
